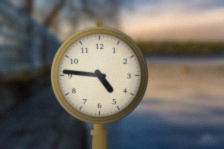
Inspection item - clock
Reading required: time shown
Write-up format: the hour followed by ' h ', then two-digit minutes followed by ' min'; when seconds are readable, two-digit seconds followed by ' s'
4 h 46 min
